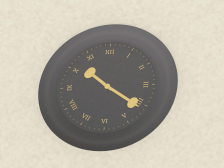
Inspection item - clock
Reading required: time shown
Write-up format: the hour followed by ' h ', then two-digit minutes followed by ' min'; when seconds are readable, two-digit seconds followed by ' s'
10 h 21 min
